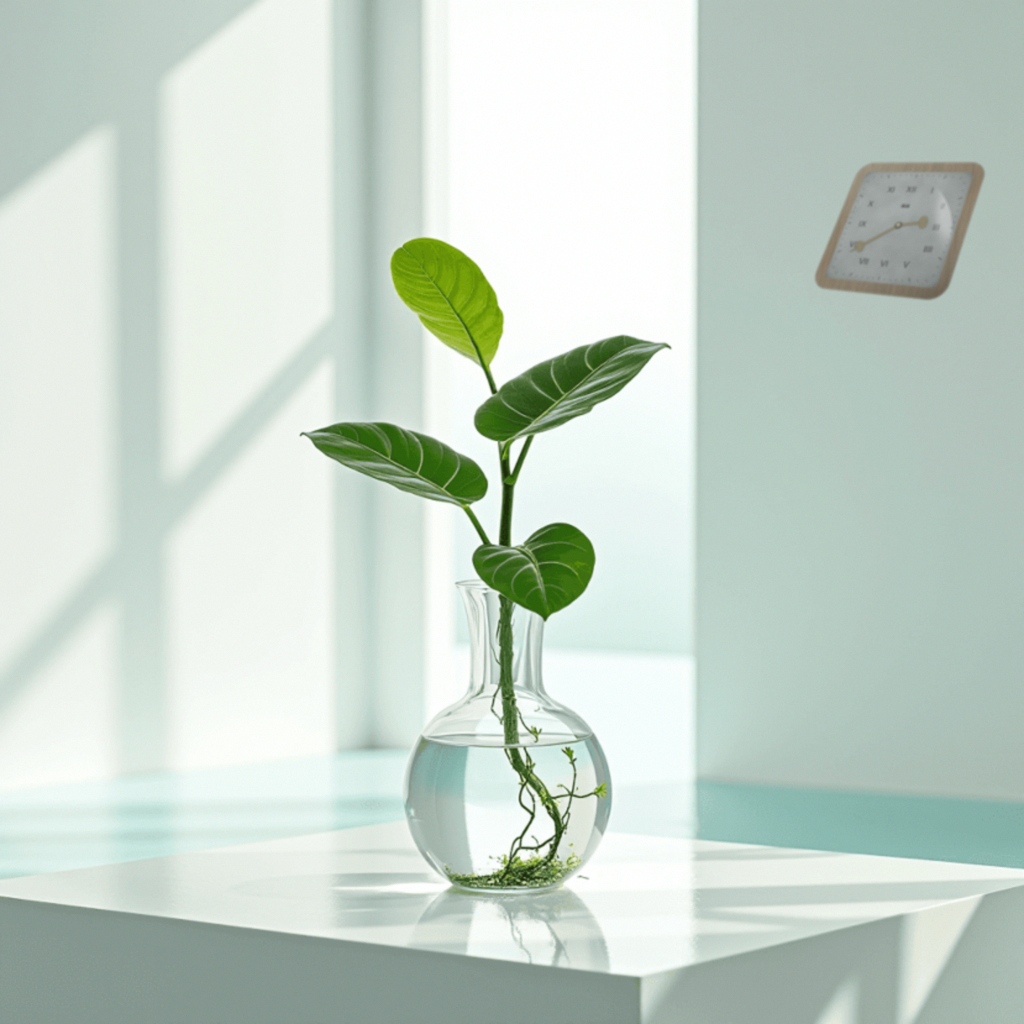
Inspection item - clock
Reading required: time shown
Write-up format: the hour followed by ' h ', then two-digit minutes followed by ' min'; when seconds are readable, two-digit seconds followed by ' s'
2 h 39 min
